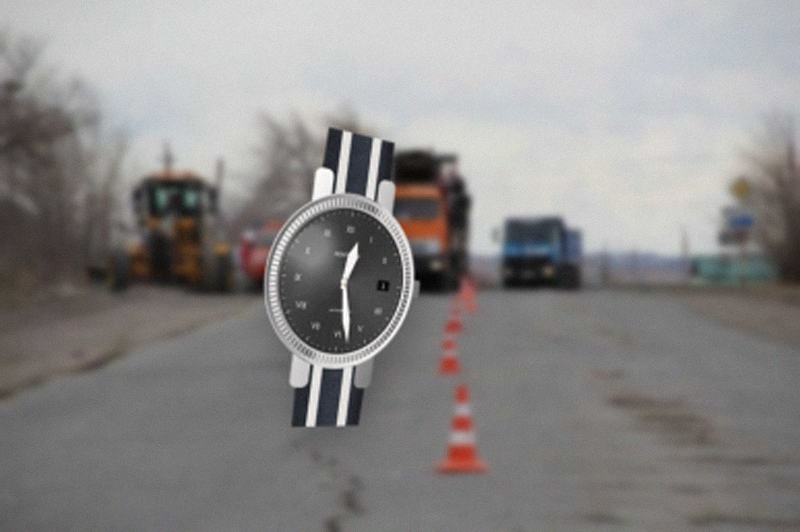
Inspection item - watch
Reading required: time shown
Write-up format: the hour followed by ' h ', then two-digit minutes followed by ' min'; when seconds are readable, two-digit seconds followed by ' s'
12 h 28 min
